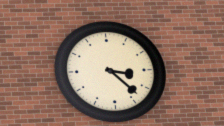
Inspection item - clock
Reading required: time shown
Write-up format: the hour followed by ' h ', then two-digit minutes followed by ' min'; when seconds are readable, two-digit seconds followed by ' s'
3 h 23 min
